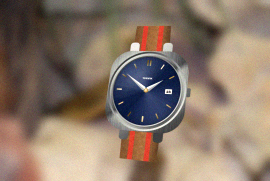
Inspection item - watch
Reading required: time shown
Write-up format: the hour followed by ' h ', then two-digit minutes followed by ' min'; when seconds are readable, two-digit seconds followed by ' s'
1 h 51 min
